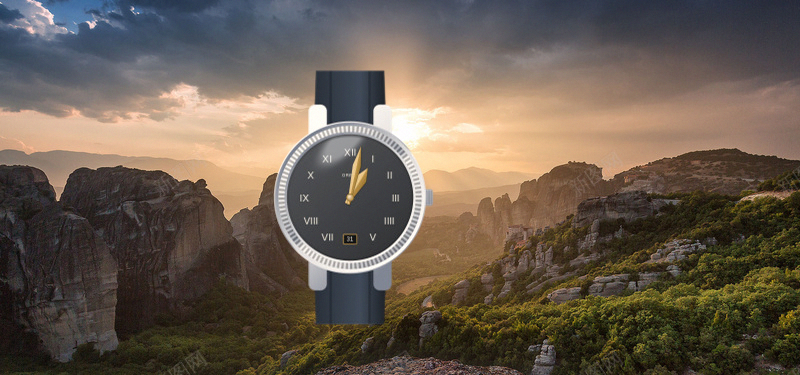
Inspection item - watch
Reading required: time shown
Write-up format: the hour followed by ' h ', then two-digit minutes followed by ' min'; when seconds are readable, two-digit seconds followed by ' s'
1 h 02 min
